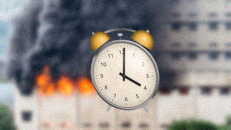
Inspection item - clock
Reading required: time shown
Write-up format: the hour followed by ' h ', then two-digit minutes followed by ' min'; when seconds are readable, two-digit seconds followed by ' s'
4 h 01 min
